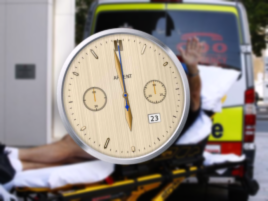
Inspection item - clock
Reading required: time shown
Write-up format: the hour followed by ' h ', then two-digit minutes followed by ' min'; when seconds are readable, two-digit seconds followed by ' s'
5 h 59 min
